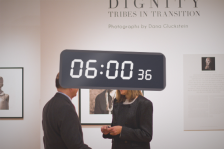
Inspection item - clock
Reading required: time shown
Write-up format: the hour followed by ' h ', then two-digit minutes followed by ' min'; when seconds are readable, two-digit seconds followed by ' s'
6 h 00 min 36 s
